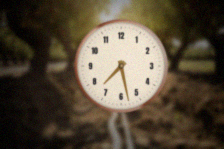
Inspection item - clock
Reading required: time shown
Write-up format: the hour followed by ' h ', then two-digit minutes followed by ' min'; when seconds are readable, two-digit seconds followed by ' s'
7 h 28 min
